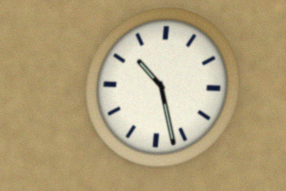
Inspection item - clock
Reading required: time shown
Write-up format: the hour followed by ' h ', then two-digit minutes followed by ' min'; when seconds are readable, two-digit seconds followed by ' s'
10 h 27 min
